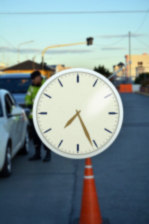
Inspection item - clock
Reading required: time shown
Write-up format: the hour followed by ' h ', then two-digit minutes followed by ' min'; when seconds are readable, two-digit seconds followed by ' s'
7 h 26 min
